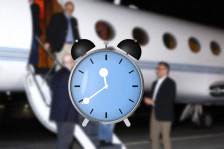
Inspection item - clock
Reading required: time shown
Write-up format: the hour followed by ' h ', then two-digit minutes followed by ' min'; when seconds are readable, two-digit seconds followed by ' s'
11 h 39 min
